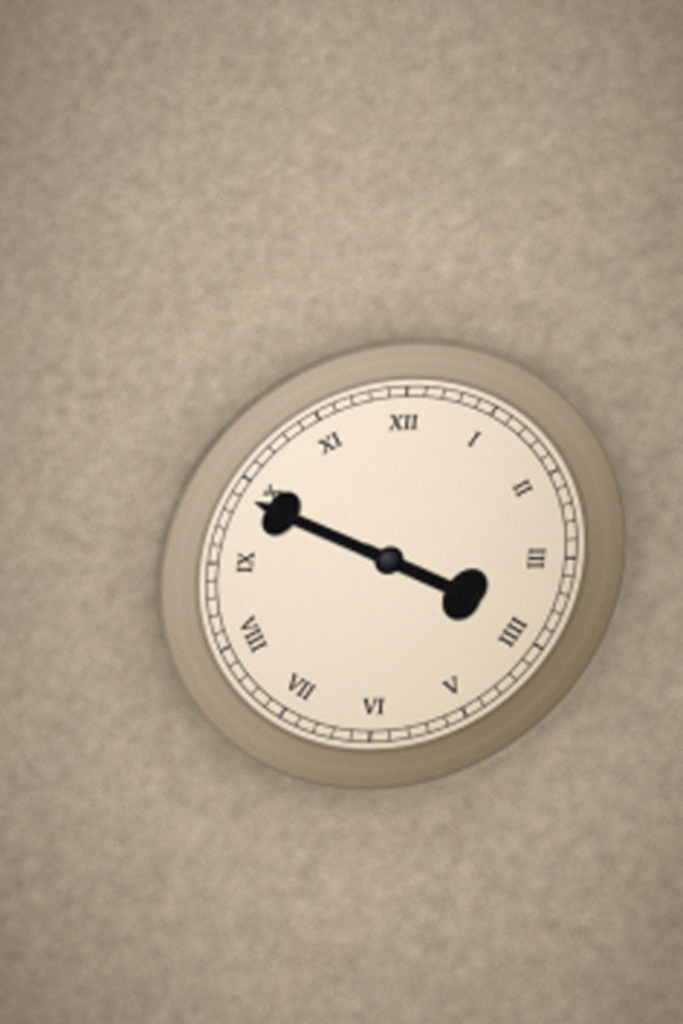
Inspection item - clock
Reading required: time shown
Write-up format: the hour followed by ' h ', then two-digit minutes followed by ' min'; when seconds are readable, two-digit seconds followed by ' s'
3 h 49 min
